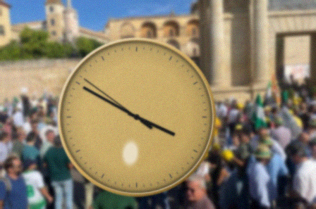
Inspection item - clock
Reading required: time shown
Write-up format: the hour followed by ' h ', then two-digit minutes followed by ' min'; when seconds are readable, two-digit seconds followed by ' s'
3 h 49 min 51 s
